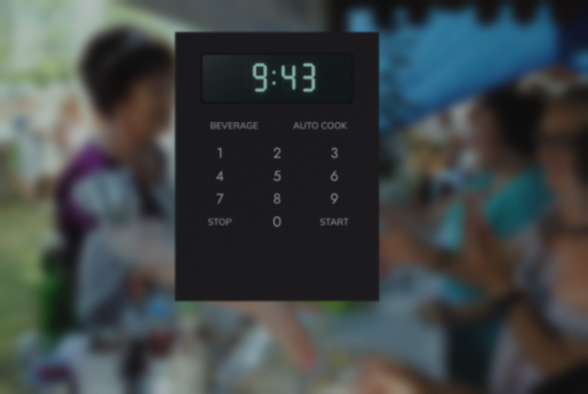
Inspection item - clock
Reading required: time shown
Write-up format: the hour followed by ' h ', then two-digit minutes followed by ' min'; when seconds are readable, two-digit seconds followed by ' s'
9 h 43 min
